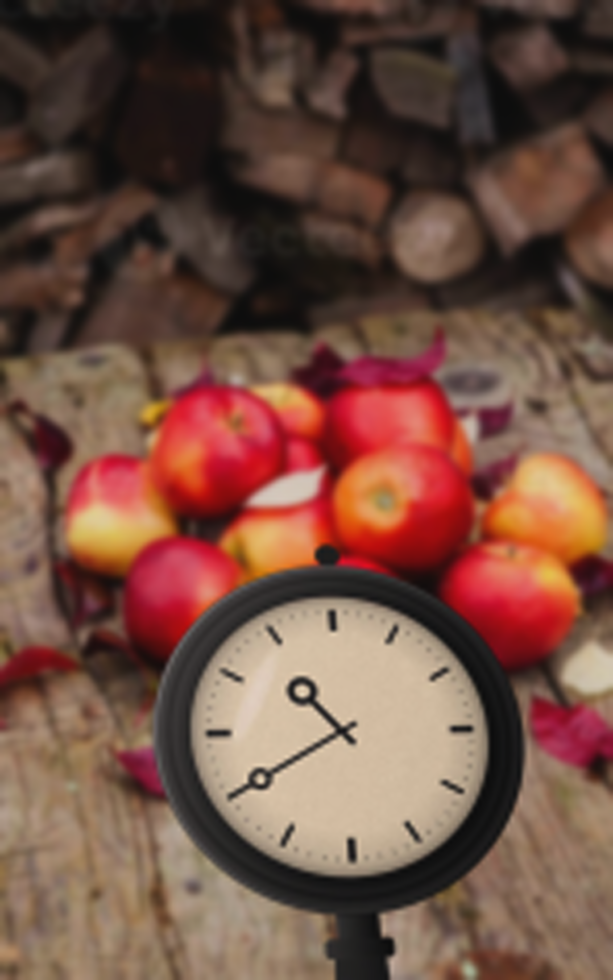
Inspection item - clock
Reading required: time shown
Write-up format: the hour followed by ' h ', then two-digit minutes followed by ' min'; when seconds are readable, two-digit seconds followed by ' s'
10 h 40 min
